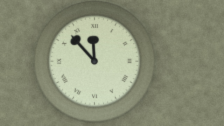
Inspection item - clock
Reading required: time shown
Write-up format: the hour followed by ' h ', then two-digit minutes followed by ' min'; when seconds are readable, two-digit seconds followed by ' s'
11 h 53 min
